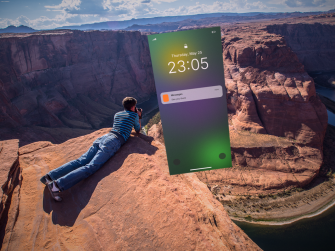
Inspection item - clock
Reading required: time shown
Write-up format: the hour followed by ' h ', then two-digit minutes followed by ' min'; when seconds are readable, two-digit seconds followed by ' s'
23 h 05 min
